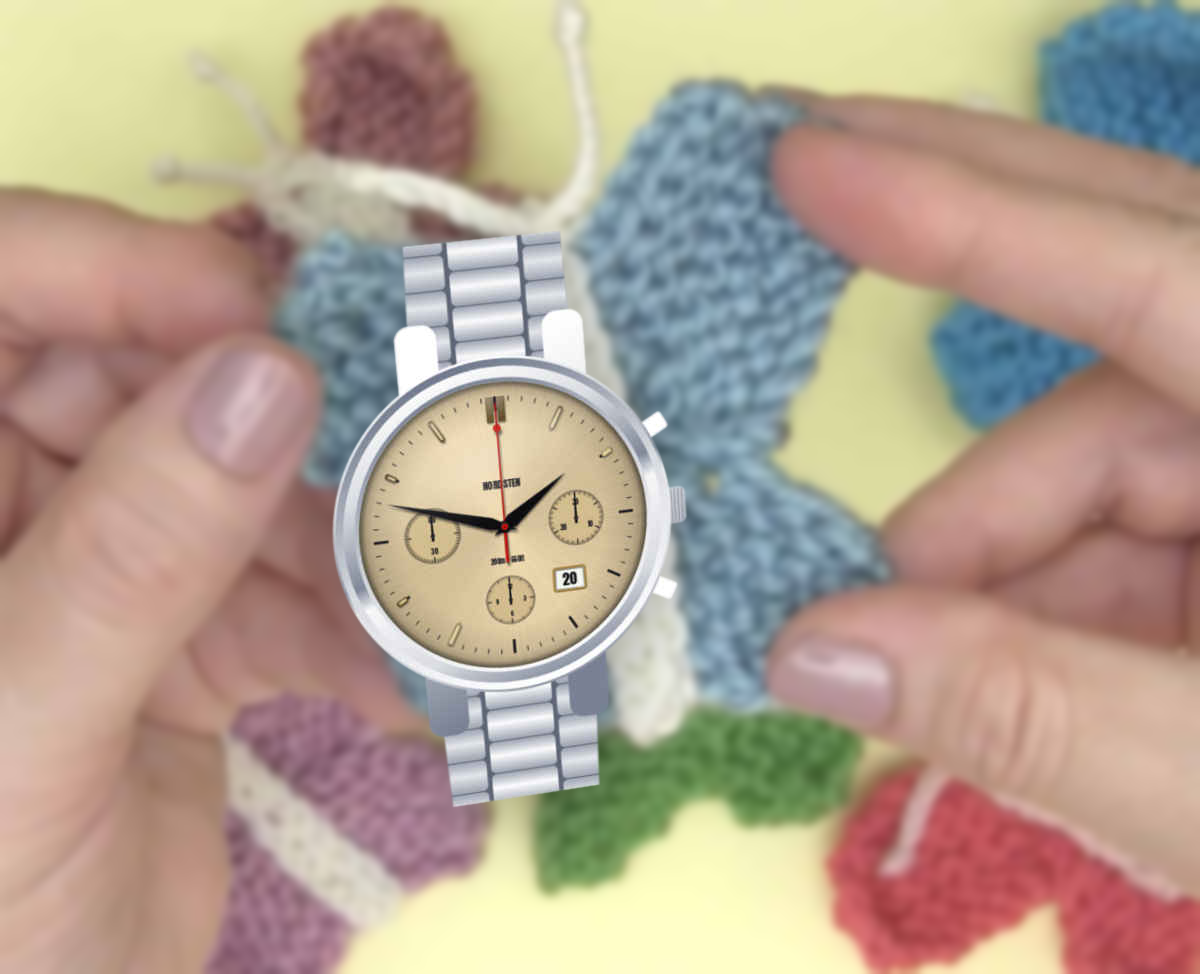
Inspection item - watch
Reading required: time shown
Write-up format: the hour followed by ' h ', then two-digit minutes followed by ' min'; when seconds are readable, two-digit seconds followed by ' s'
1 h 48 min
